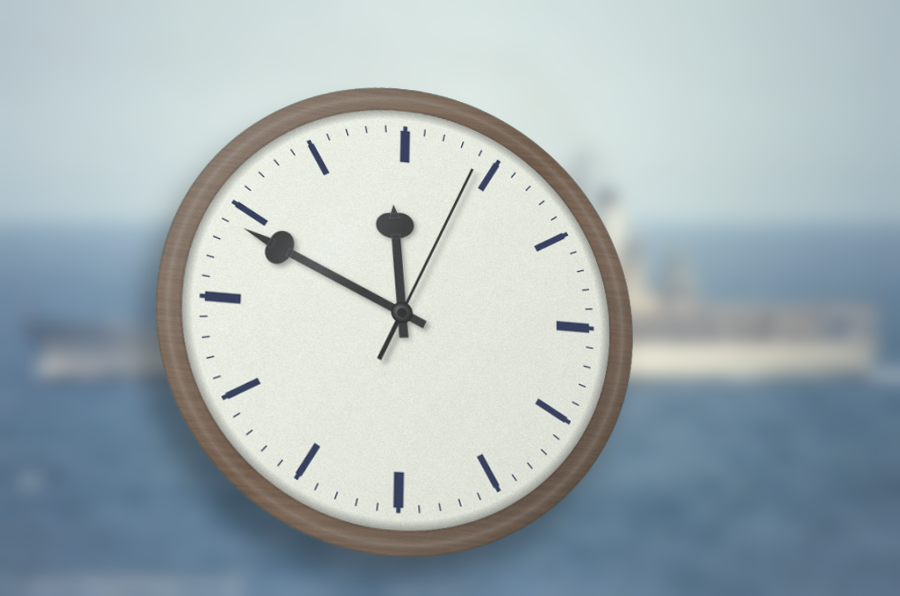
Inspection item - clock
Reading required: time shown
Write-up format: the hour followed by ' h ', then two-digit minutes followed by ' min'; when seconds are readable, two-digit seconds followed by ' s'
11 h 49 min 04 s
